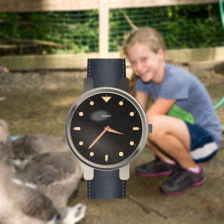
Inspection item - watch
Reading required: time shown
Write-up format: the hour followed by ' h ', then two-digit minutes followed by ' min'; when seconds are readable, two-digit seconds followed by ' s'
3 h 37 min
